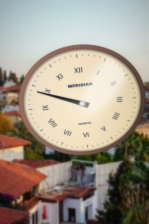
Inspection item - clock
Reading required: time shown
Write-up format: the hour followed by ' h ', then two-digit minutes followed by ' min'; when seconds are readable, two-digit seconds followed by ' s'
9 h 49 min
